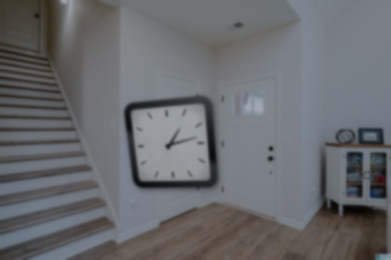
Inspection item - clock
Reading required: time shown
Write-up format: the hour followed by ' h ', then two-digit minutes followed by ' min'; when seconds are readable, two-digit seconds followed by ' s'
1 h 13 min
